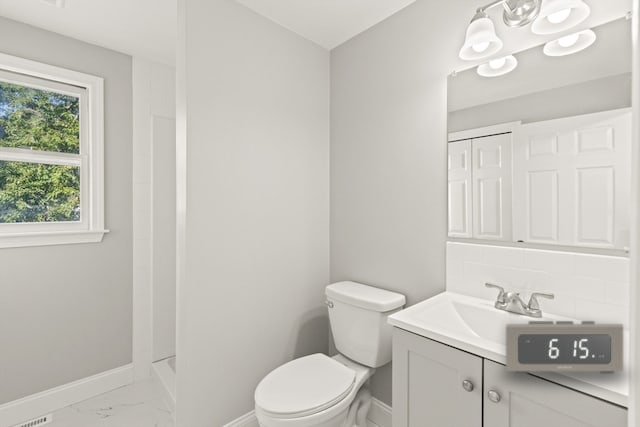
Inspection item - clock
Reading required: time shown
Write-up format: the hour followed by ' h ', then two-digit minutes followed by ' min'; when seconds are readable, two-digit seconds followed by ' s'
6 h 15 min
